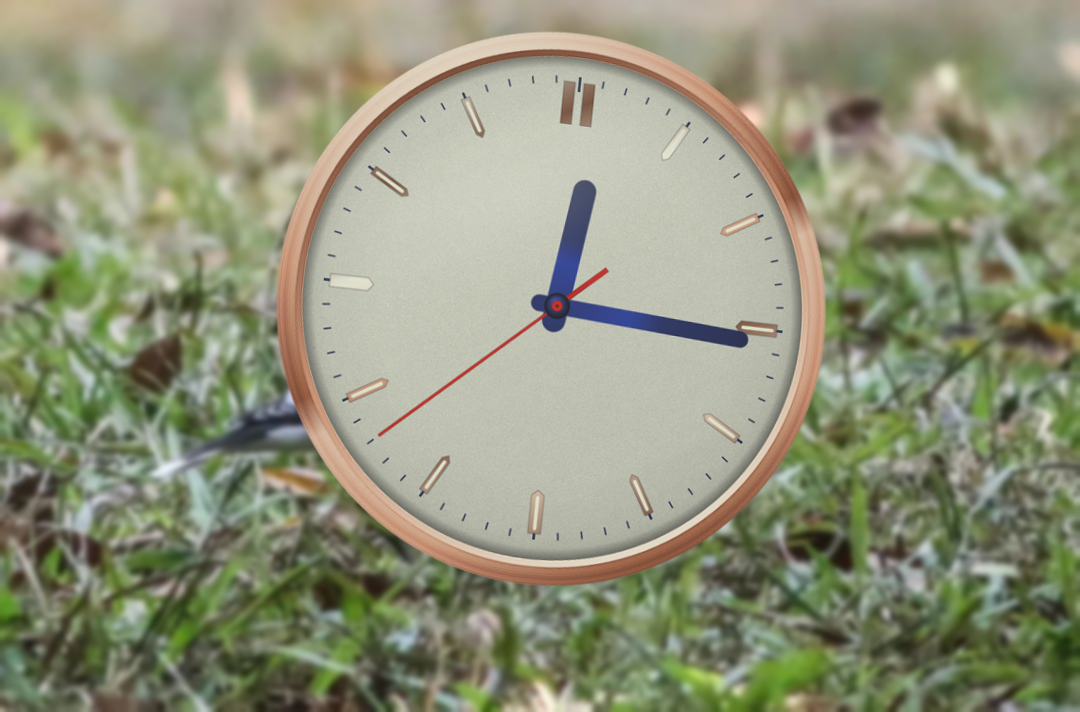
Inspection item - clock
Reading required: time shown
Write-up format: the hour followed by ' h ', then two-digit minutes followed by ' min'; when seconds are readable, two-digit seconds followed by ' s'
12 h 15 min 38 s
